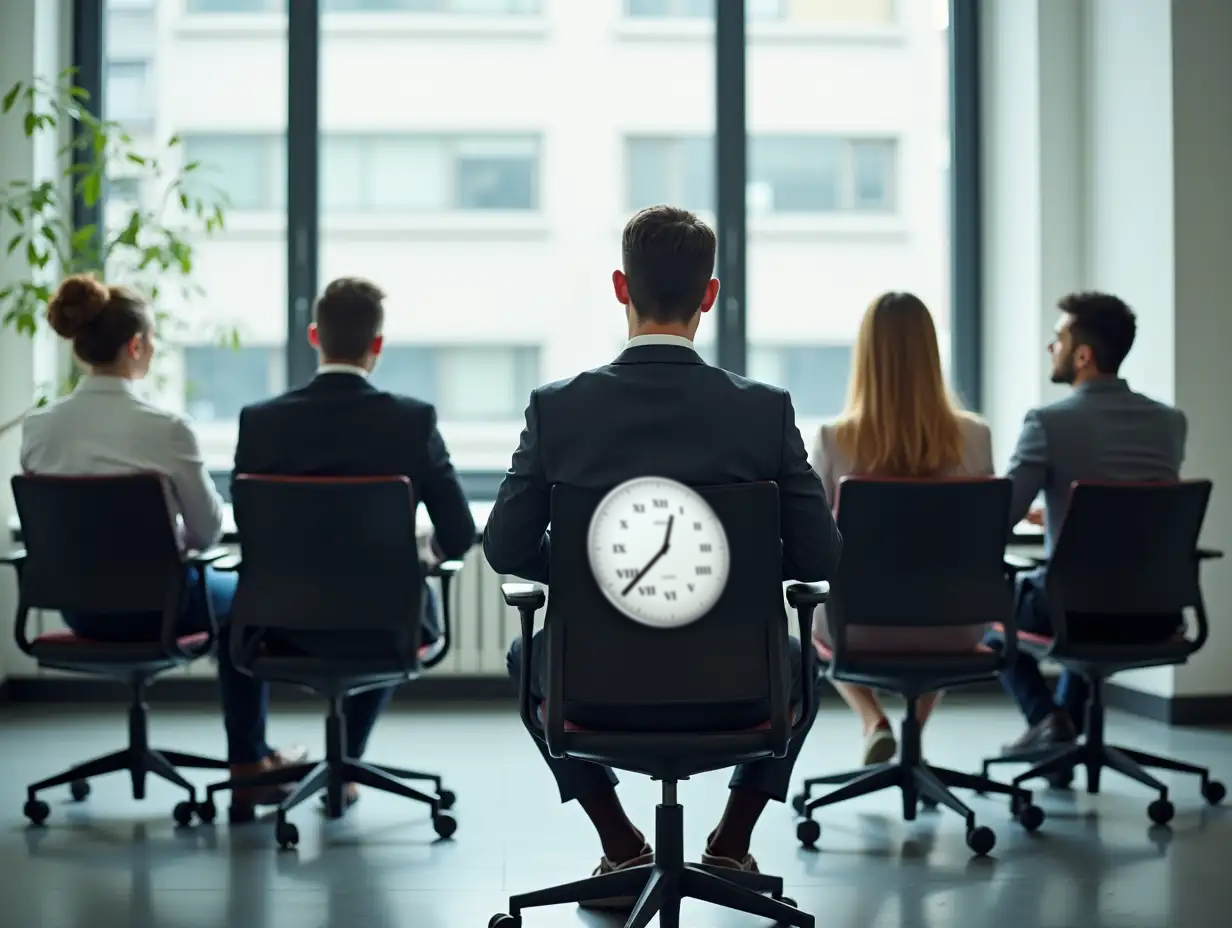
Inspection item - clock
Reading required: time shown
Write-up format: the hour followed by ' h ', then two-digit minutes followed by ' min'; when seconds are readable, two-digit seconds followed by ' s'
12 h 38 min
